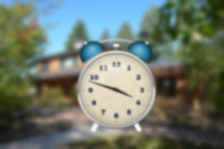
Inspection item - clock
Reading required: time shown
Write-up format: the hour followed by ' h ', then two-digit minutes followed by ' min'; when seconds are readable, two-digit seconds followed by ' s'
3 h 48 min
